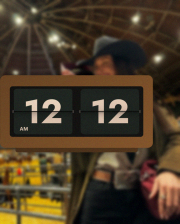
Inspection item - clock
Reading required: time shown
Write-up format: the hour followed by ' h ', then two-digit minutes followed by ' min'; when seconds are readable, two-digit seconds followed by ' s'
12 h 12 min
